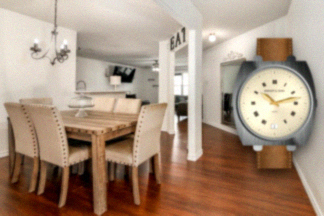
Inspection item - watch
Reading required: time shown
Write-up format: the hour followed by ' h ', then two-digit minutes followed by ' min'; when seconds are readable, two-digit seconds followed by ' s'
10 h 13 min
